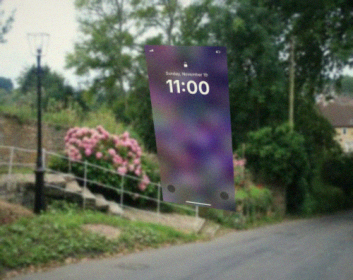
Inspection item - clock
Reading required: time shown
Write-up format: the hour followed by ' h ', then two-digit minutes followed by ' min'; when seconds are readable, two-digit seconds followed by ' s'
11 h 00 min
